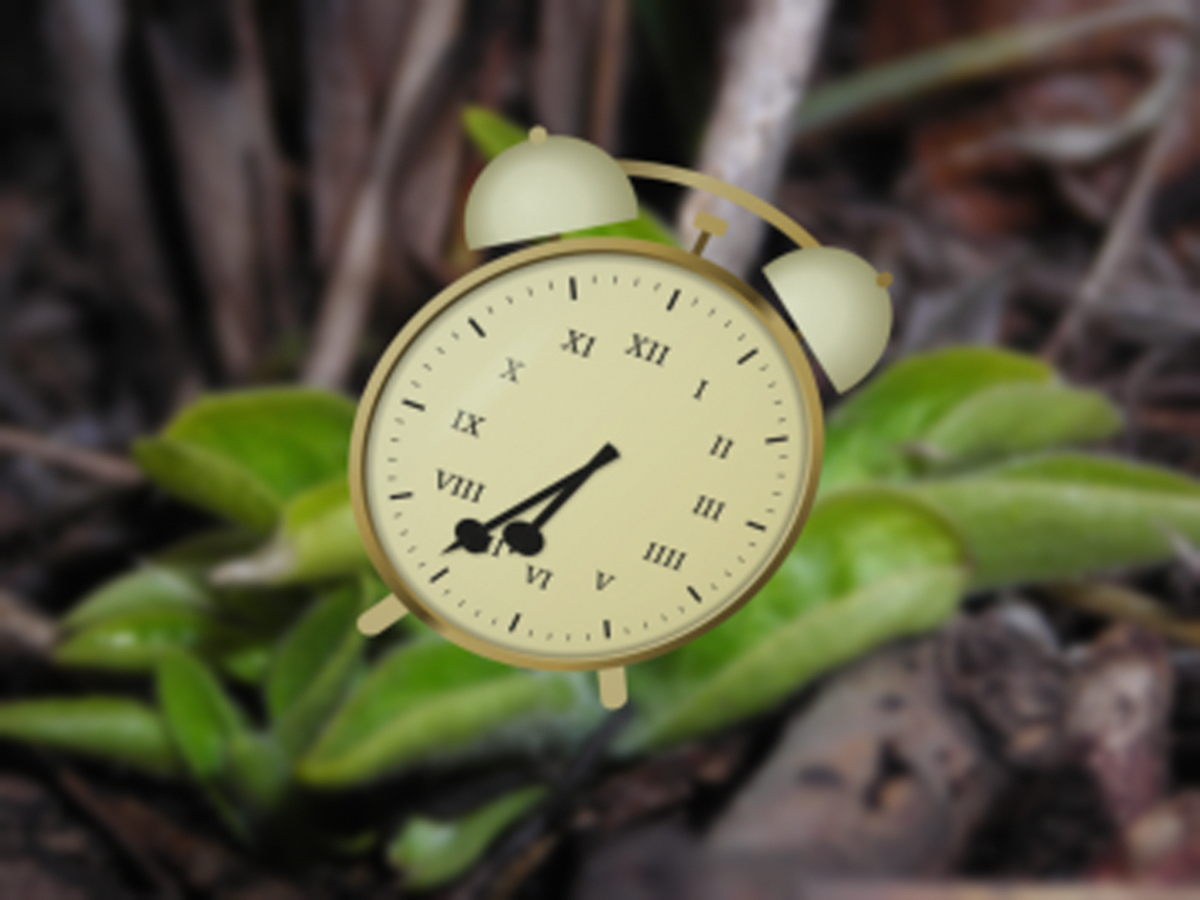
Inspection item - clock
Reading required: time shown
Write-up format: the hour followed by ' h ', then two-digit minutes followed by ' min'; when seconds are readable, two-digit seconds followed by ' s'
6 h 36 min
